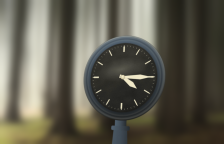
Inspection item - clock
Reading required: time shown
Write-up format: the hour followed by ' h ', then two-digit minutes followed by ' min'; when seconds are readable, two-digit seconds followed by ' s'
4 h 15 min
